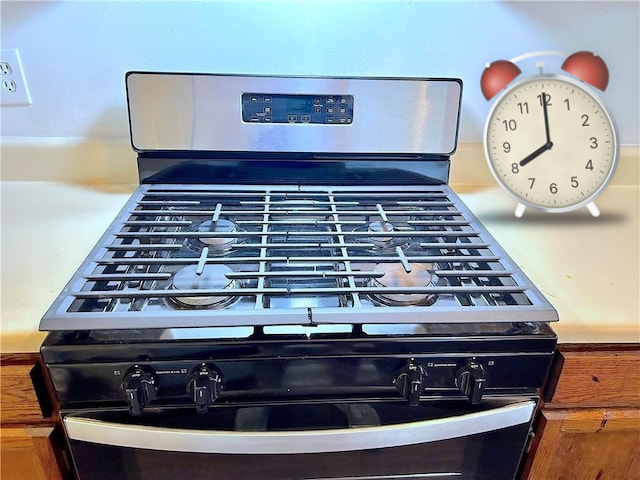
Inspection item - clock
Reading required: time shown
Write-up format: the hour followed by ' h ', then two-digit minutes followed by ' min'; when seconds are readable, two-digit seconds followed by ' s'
8 h 00 min
